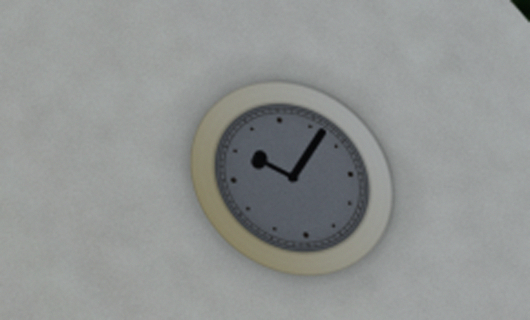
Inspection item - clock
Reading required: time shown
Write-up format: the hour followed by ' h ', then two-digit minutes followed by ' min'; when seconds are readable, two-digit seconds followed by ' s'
10 h 07 min
